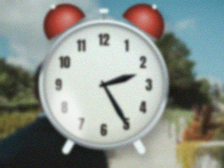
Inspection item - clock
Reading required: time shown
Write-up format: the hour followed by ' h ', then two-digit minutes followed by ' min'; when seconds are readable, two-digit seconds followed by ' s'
2 h 25 min
